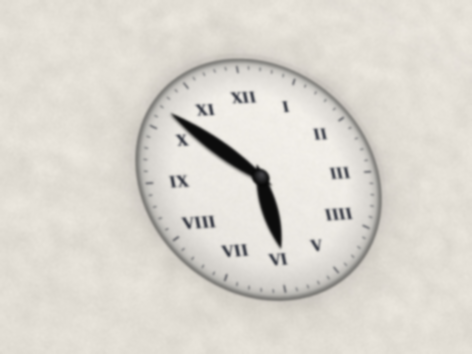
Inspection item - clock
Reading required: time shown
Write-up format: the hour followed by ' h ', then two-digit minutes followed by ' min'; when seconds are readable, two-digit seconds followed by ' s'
5 h 52 min
